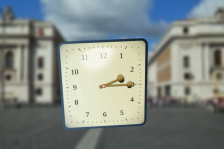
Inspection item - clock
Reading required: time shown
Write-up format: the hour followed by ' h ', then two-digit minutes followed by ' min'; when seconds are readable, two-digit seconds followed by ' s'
2 h 15 min
